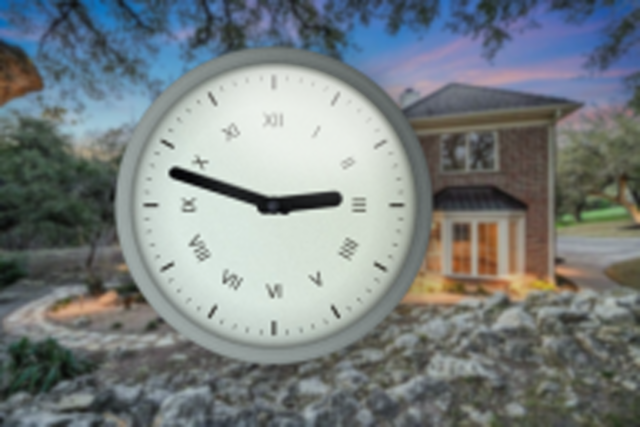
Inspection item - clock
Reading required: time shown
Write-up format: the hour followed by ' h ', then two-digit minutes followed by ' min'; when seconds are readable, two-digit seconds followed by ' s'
2 h 48 min
